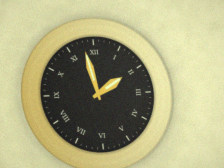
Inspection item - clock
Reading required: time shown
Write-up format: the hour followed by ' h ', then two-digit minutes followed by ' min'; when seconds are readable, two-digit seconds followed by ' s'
1 h 58 min
